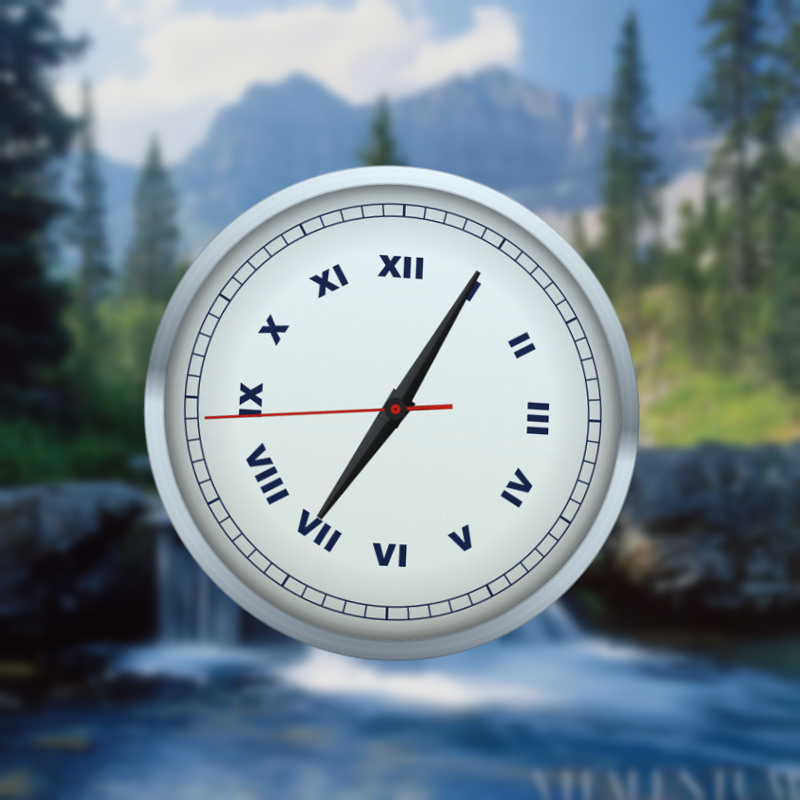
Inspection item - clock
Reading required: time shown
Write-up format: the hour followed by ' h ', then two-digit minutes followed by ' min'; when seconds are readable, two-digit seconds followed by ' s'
7 h 04 min 44 s
